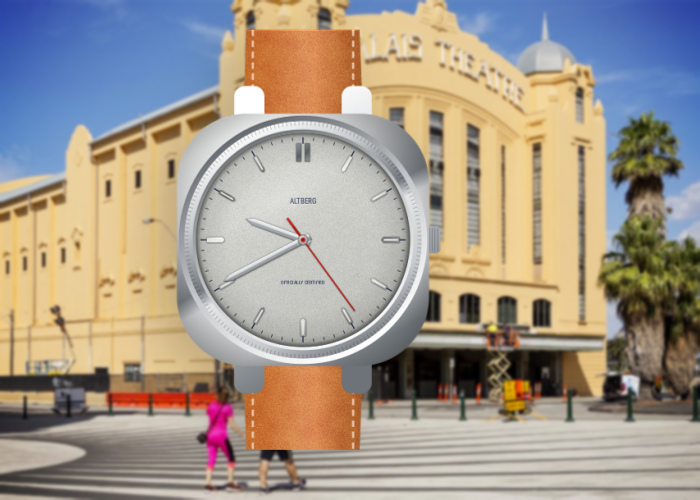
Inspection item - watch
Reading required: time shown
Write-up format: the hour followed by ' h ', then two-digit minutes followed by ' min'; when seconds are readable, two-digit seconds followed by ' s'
9 h 40 min 24 s
